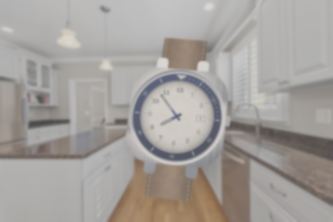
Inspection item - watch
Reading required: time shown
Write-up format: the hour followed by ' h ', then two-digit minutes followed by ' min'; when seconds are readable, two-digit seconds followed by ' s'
7 h 53 min
